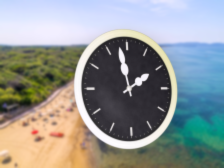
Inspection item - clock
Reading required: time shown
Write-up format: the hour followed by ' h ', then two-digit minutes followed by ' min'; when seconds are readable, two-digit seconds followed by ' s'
1 h 58 min
